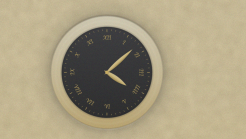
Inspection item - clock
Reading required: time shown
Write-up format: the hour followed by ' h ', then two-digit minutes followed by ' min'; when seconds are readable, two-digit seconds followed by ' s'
4 h 08 min
